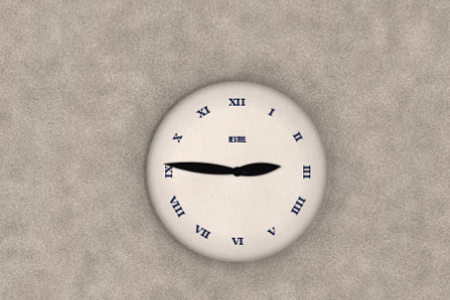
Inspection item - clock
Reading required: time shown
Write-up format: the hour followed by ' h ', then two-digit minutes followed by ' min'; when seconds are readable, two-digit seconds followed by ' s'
2 h 46 min
